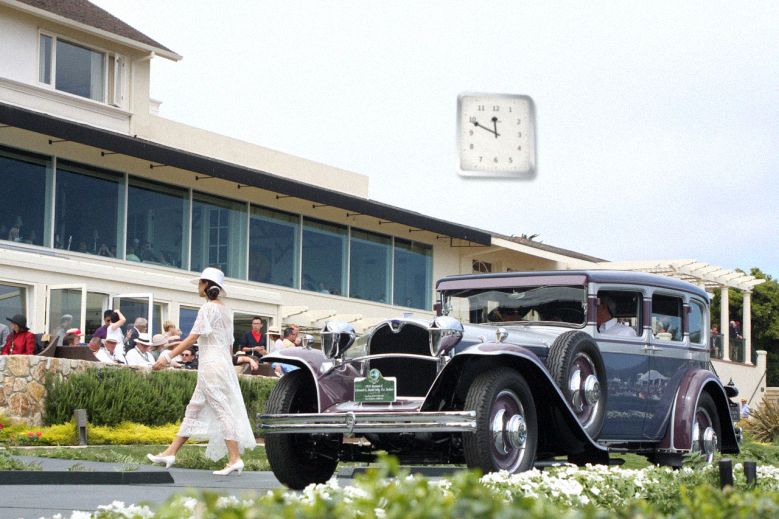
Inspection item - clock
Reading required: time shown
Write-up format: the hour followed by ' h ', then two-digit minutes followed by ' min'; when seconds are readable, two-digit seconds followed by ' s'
11 h 49 min
